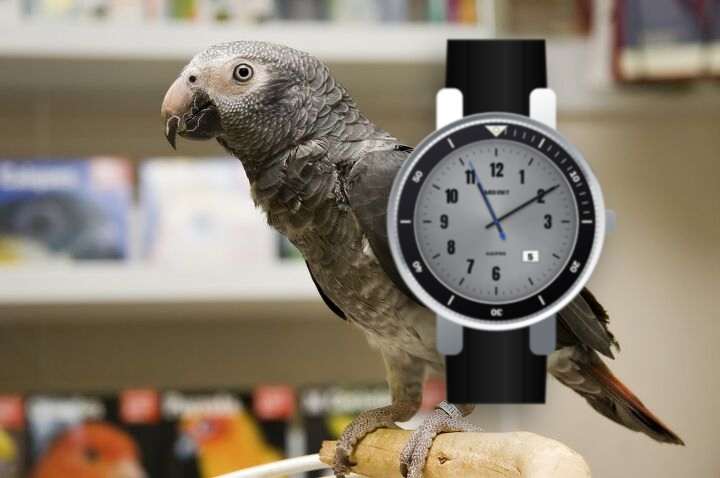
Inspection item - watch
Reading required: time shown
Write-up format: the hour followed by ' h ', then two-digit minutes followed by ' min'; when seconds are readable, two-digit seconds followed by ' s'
11 h 09 min 56 s
